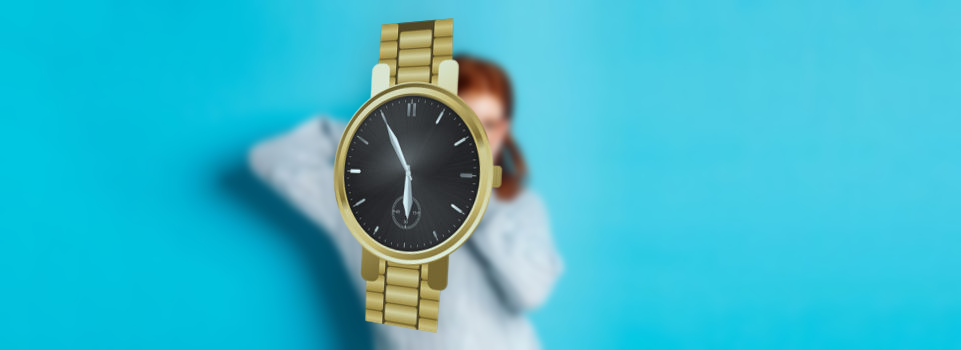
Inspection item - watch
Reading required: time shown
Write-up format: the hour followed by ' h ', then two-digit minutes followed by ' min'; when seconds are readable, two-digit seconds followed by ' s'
5 h 55 min
